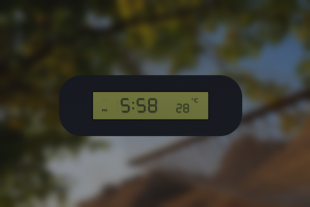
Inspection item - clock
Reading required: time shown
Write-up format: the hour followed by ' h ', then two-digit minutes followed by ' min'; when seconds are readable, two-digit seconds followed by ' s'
5 h 58 min
